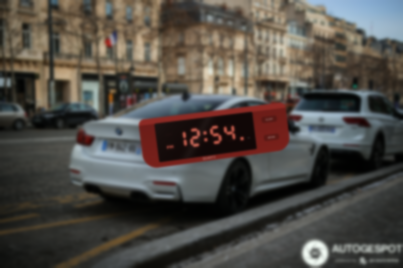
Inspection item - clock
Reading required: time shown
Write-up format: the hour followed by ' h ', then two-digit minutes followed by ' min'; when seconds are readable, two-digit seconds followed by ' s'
12 h 54 min
